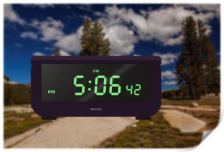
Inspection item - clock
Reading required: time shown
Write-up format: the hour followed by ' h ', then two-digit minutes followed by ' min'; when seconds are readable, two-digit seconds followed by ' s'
5 h 06 min 42 s
